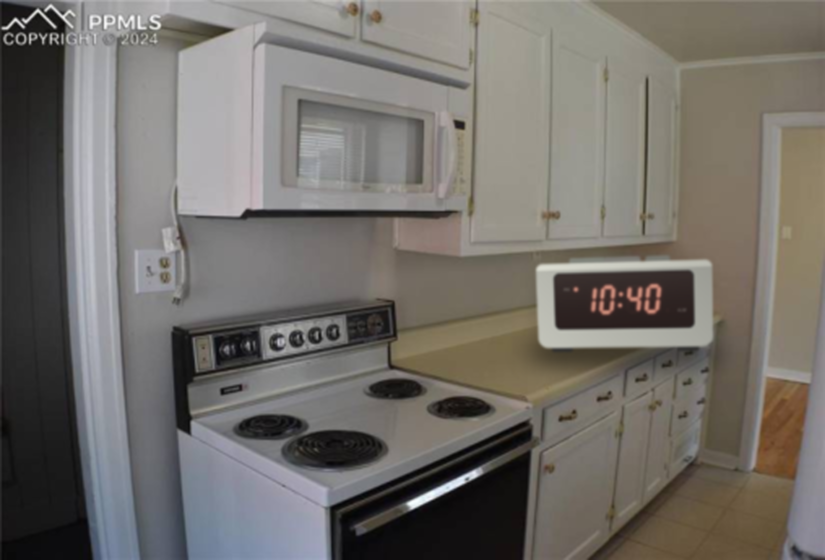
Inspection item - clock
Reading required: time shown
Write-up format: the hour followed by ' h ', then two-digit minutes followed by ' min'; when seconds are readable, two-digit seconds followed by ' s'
10 h 40 min
